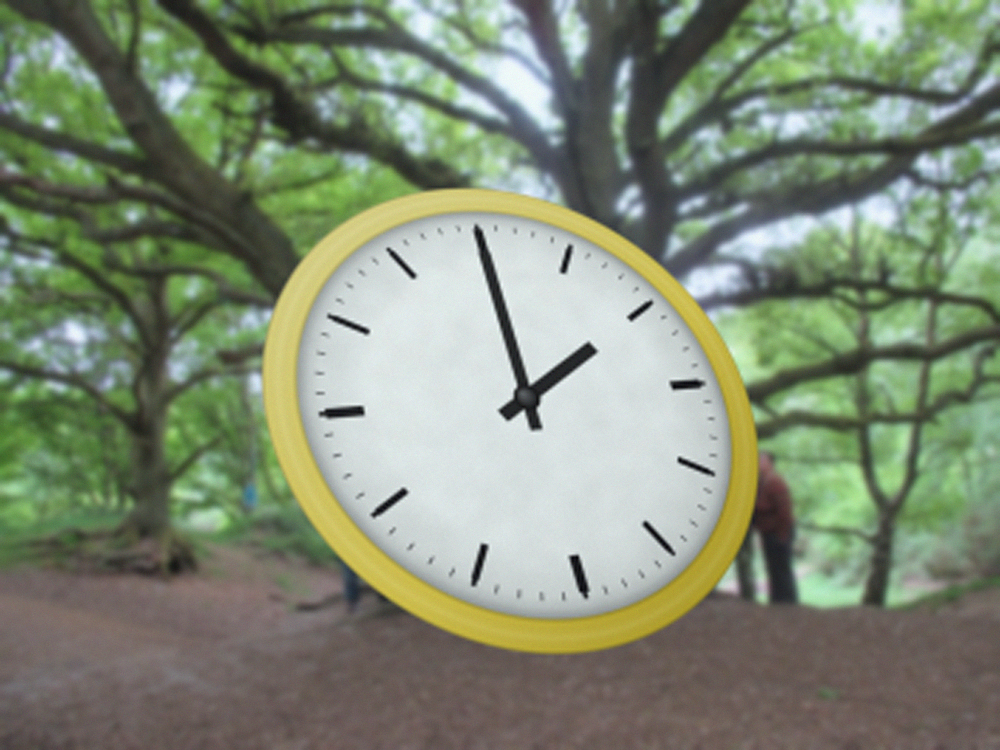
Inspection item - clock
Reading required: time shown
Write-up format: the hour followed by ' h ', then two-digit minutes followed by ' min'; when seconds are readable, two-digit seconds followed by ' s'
2 h 00 min
